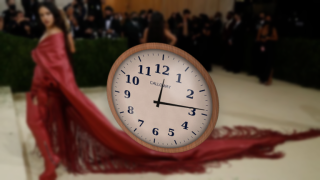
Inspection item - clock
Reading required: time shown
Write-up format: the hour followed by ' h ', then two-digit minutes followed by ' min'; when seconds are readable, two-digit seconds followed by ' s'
12 h 14 min
